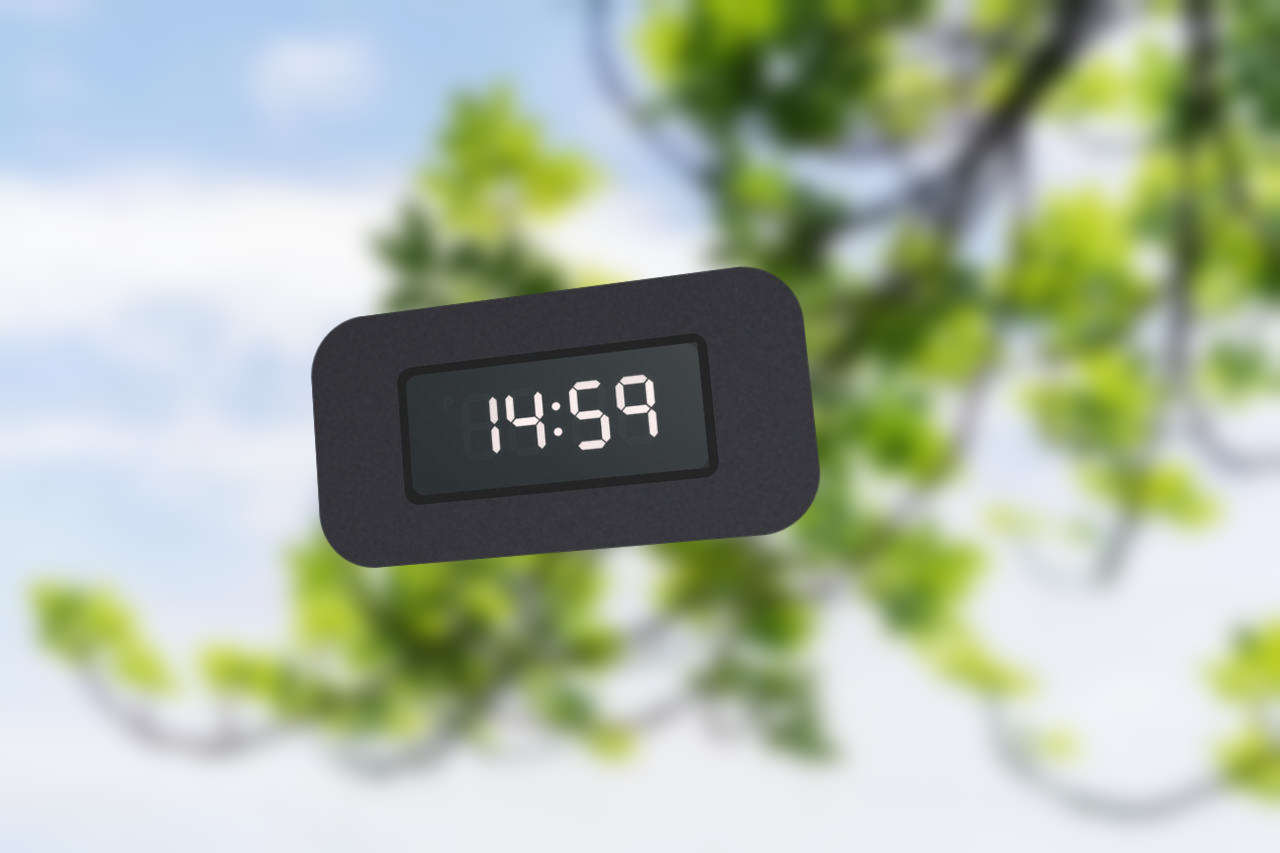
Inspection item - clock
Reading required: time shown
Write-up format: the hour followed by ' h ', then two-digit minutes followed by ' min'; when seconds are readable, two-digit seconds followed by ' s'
14 h 59 min
